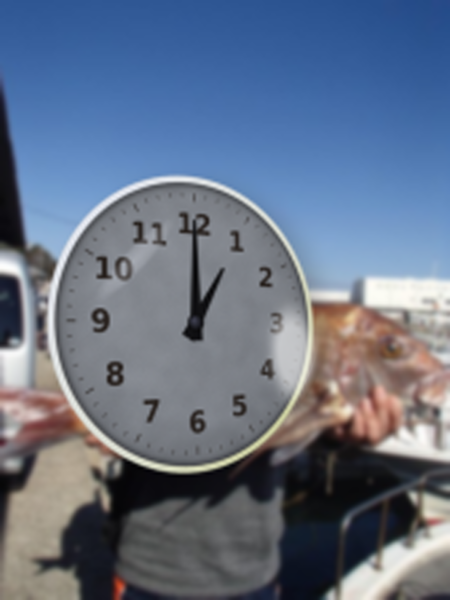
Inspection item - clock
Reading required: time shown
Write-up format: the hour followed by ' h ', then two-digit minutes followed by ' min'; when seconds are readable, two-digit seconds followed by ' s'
1 h 00 min
